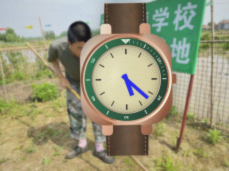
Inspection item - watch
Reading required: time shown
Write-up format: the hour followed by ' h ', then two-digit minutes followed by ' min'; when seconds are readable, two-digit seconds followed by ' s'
5 h 22 min
